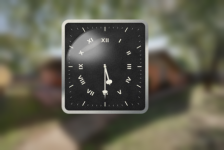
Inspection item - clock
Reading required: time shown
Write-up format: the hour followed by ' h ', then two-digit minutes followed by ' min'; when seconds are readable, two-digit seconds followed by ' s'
5 h 30 min
